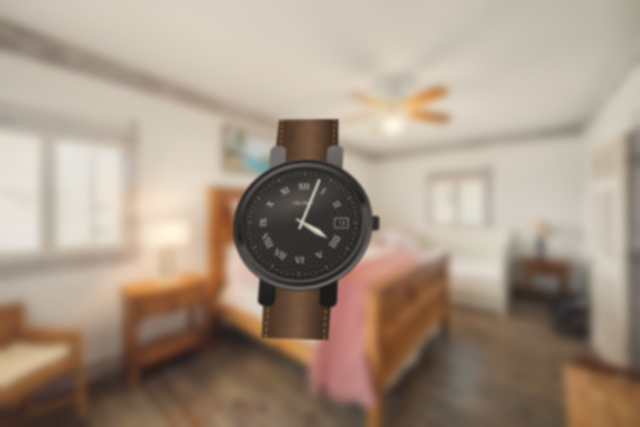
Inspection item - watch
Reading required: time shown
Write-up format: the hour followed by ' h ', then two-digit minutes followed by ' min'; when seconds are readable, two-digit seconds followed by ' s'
4 h 03 min
